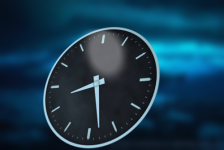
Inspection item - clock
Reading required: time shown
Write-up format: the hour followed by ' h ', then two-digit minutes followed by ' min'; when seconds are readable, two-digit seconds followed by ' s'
8 h 28 min
